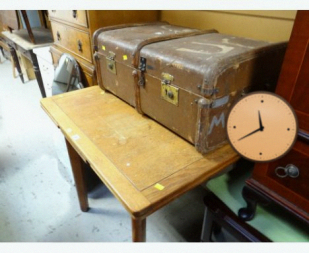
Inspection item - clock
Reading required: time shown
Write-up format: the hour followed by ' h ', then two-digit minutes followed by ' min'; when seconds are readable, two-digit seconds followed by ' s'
11 h 40 min
